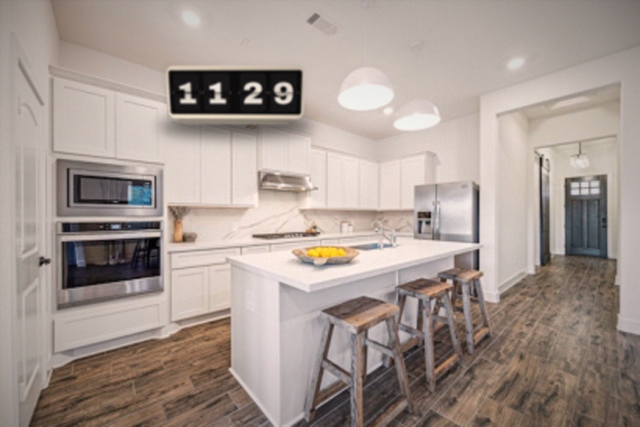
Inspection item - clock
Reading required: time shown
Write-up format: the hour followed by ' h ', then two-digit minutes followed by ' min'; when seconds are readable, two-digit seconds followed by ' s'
11 h 29 min
